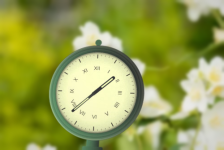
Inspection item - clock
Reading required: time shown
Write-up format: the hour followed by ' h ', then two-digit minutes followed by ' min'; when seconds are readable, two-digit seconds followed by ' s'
1 h 38 min
